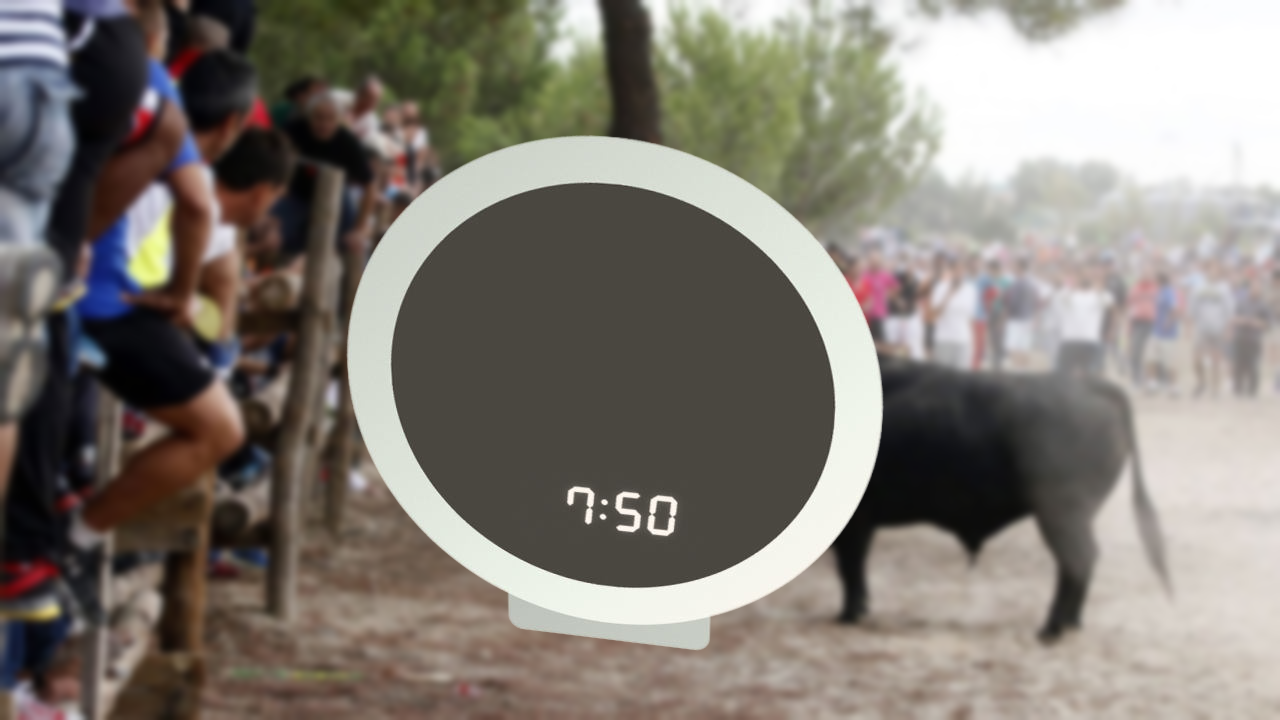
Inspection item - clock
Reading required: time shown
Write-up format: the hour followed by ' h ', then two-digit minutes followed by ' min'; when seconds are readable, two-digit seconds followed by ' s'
7 h 50 min
